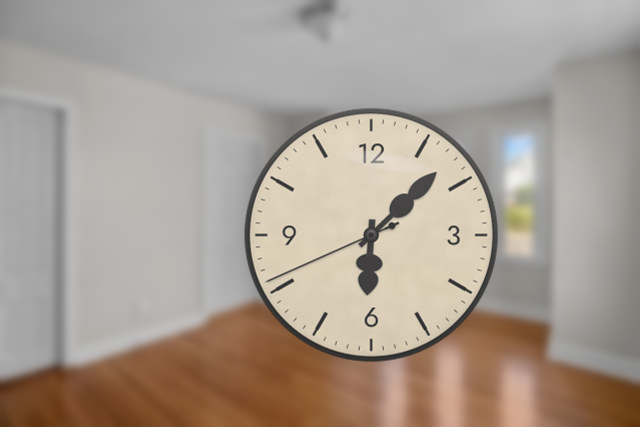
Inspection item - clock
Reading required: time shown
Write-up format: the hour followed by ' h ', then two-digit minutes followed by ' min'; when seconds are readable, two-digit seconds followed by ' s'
6 h 07 min 41 s
